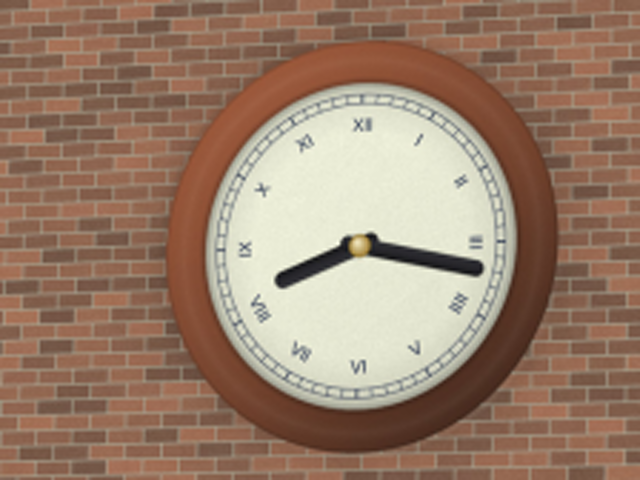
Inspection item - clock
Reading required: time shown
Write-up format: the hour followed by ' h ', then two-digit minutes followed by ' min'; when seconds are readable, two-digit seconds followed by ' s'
8 h 17 min
